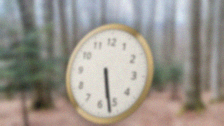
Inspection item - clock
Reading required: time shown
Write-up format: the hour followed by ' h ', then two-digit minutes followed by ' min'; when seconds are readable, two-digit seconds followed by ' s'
5 h 27 min
